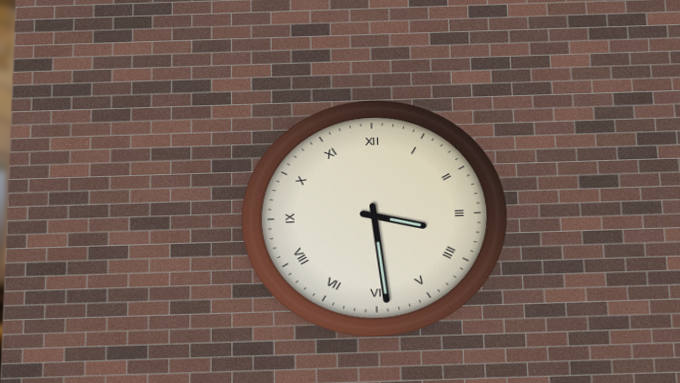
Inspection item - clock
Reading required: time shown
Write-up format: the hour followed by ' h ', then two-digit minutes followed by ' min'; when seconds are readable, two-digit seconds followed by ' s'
3 h 29 min
